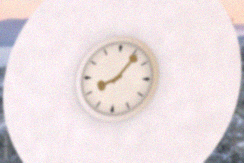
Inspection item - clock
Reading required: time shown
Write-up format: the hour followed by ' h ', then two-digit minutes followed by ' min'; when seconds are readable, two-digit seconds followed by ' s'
8 h 06 min
